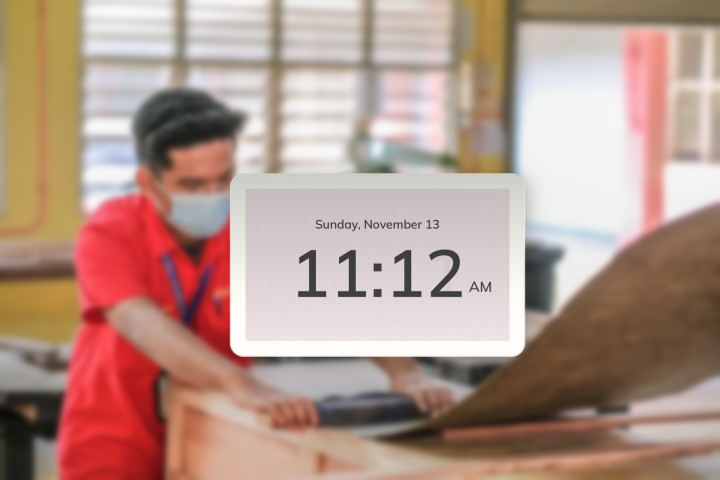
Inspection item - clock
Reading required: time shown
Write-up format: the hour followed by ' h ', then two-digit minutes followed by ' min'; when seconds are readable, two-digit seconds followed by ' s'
11 h 12 min
